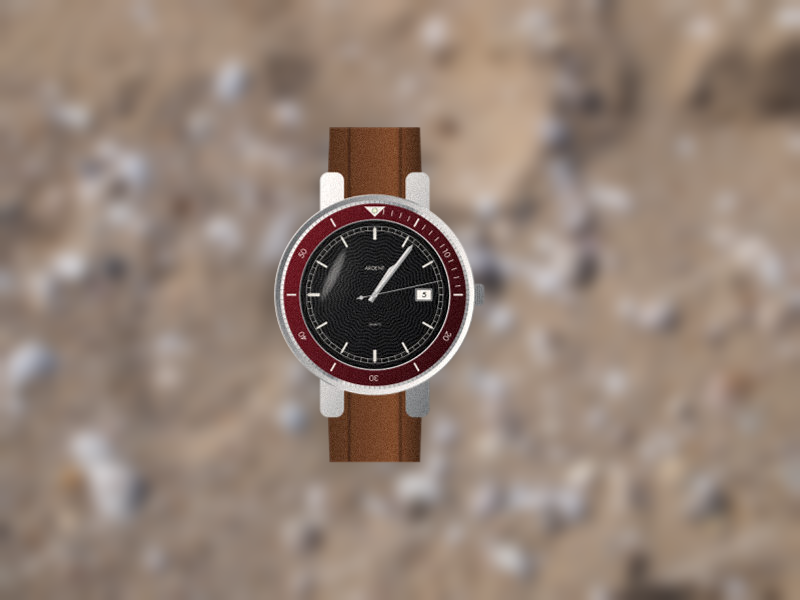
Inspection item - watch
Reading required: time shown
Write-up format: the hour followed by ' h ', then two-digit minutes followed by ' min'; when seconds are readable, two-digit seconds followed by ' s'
1 h 06 min 13 s
